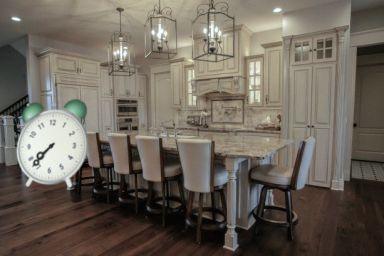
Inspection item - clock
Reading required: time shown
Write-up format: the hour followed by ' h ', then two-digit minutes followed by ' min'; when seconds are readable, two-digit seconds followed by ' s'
7 h 37 min
